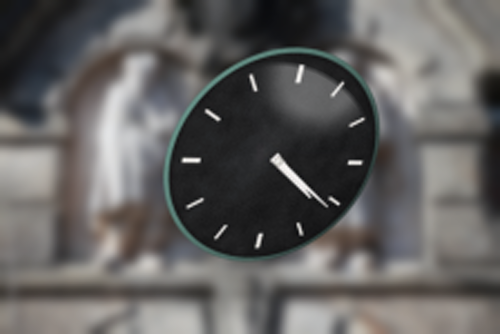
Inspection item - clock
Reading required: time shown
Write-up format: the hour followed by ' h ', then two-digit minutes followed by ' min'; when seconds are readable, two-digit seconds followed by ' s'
4 h 21 min
